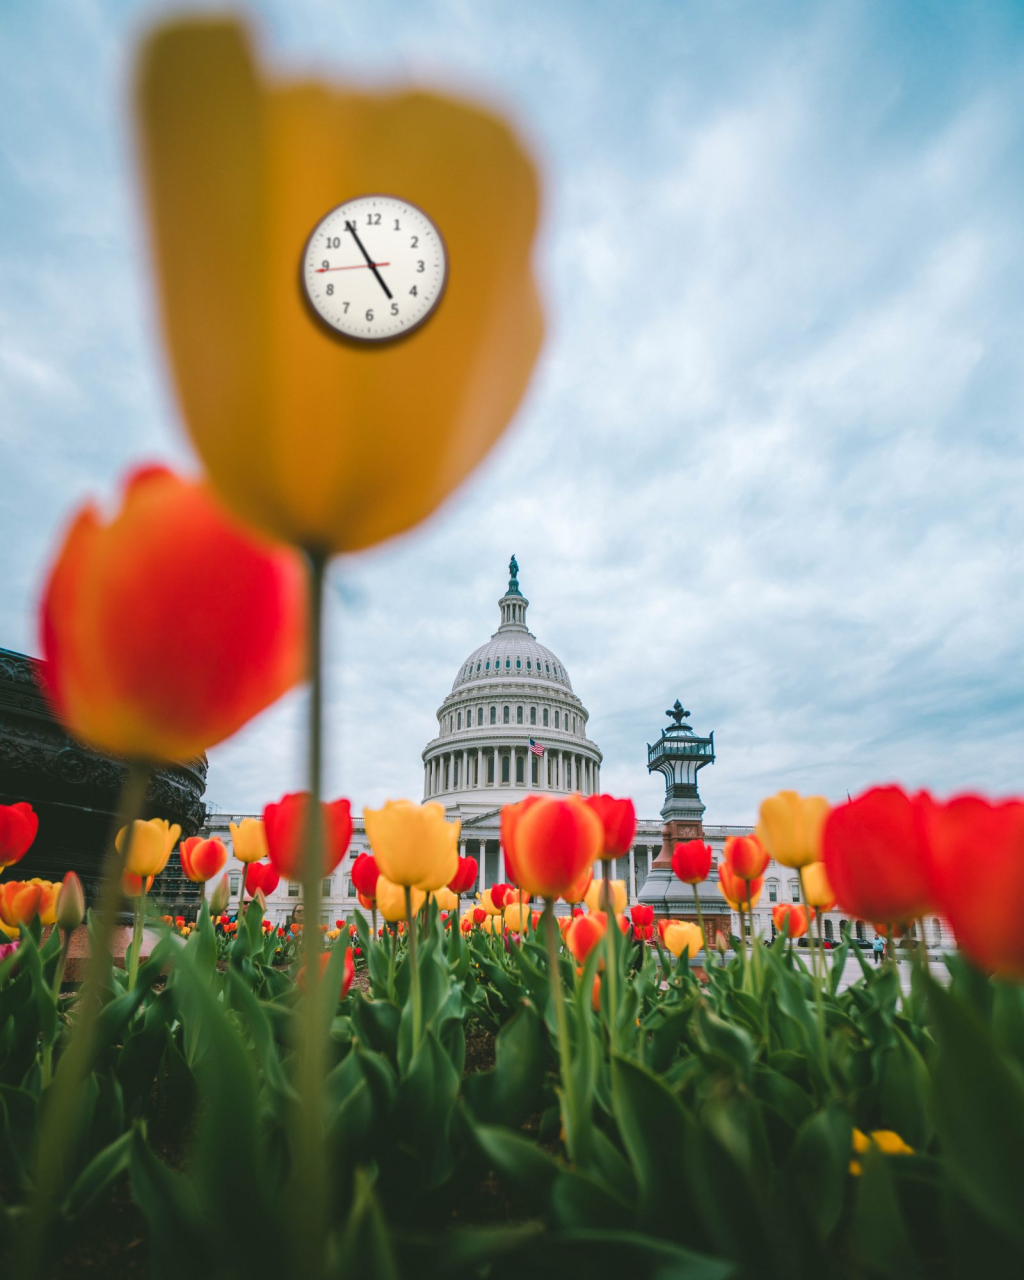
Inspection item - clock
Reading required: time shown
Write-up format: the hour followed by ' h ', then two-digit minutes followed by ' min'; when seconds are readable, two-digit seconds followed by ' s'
4 h 54 min 44 s
